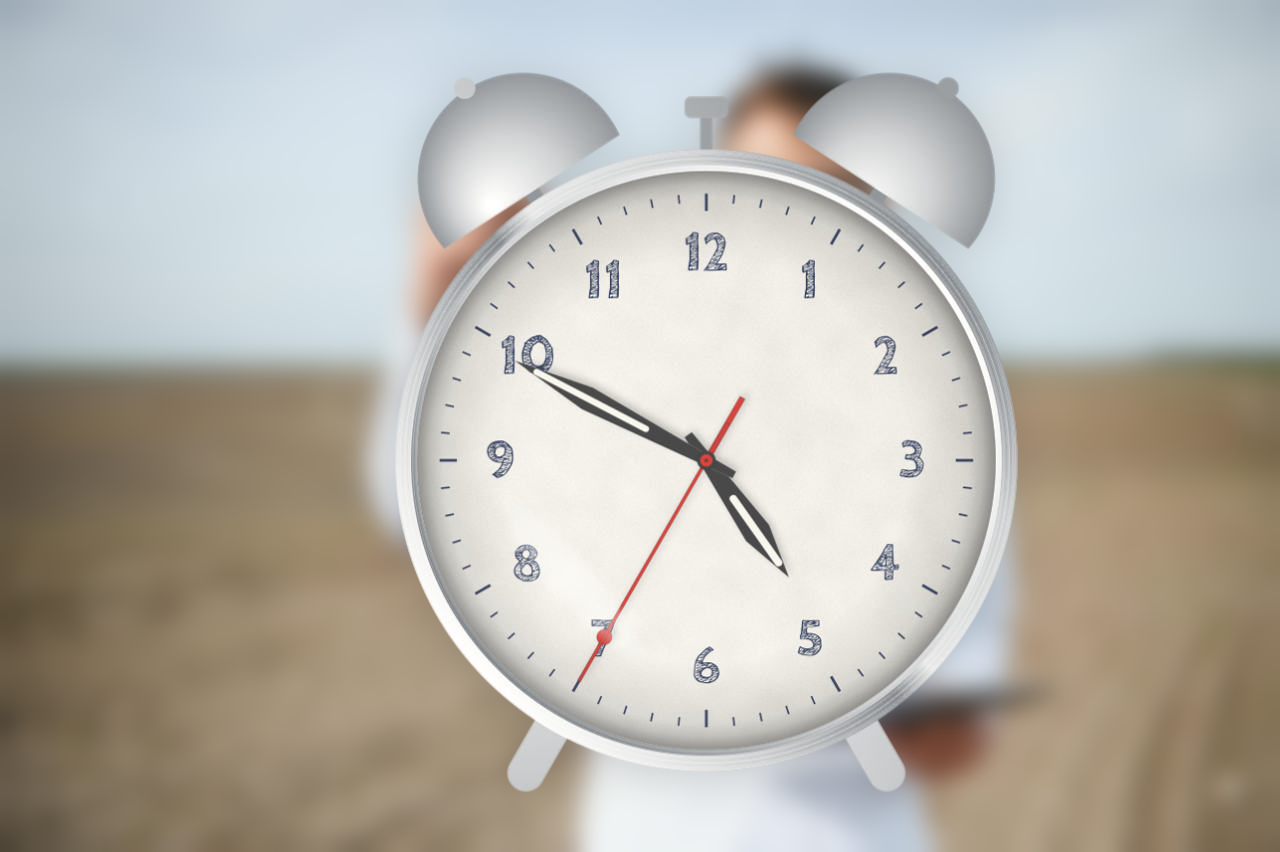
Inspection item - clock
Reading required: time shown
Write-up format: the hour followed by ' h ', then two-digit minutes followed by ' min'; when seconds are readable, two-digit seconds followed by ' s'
4 h 49 min 35 s
